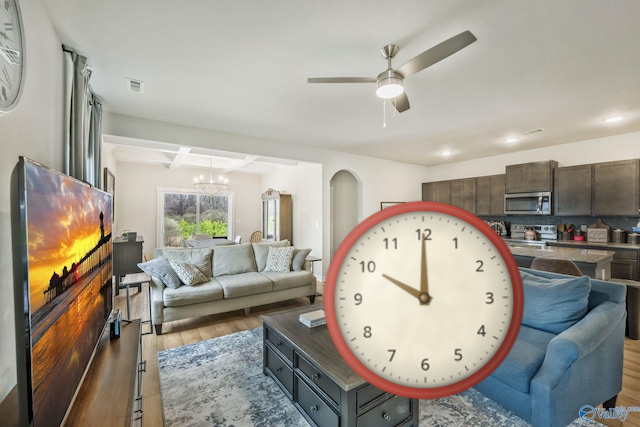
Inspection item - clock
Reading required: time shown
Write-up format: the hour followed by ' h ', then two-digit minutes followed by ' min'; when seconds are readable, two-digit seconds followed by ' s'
10 h 00 min
